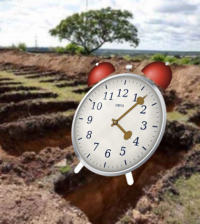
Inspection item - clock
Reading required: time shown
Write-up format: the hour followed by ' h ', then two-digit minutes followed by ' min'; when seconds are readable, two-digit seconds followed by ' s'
4 h 07 min
